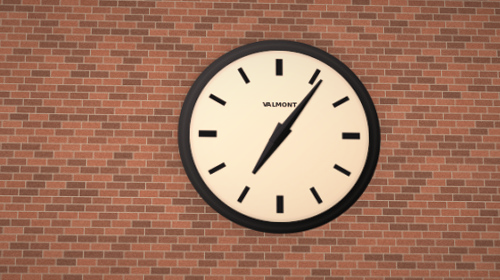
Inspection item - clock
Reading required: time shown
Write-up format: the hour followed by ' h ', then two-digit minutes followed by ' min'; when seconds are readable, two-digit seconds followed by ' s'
7 h 06 min
